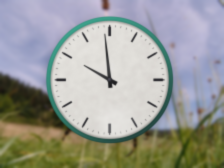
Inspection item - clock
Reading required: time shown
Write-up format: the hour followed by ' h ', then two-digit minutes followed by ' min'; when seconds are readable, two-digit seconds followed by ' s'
9 h 59 min
